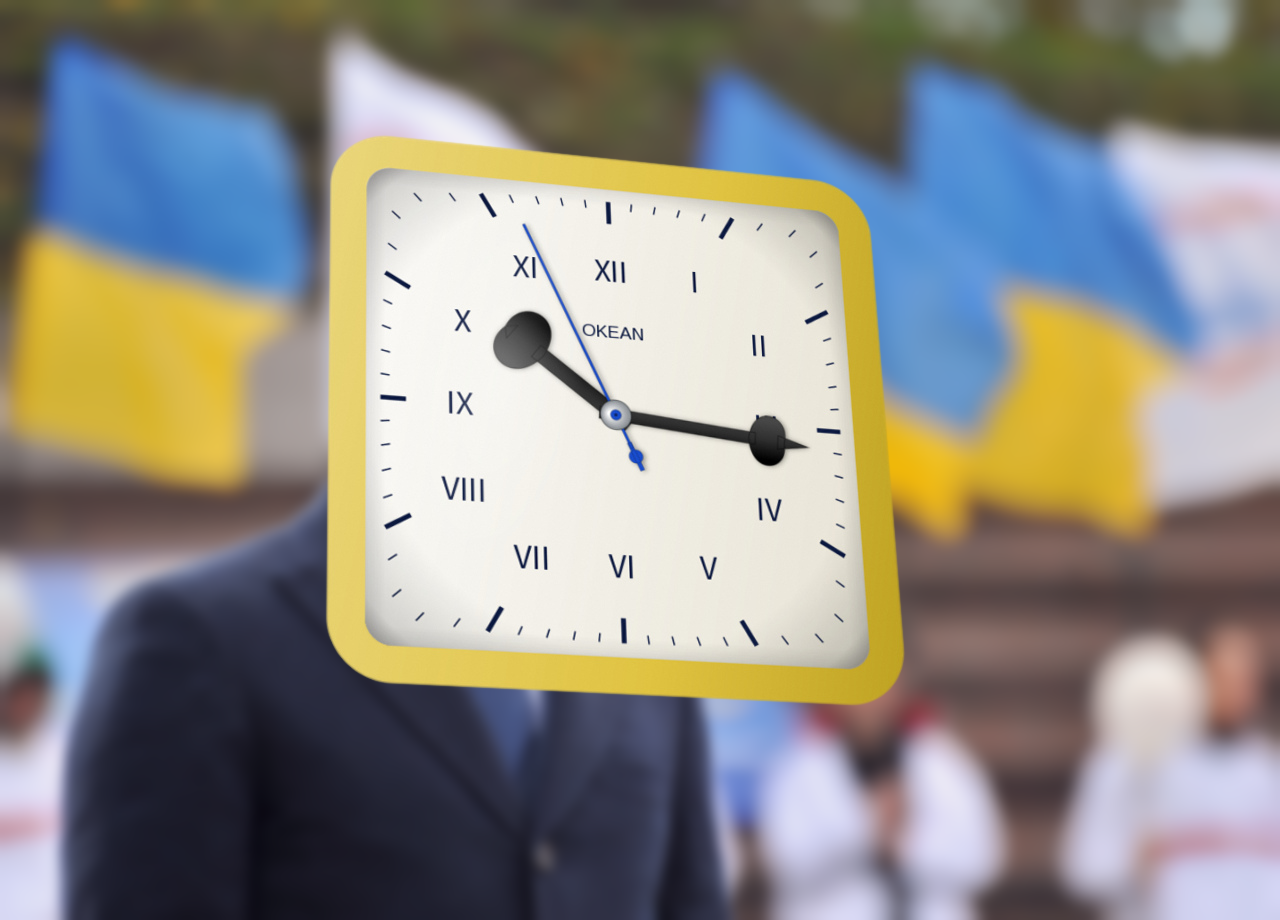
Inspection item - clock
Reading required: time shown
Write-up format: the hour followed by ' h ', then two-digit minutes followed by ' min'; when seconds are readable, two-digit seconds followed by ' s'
10 h 15 min 56 s
